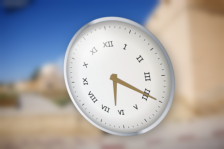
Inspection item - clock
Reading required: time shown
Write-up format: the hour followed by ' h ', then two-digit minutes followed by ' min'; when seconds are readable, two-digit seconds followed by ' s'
6 h 20 min
